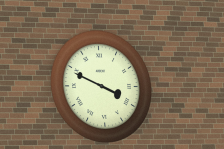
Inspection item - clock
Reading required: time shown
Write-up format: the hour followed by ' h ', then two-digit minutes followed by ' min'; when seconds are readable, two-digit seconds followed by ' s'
3 h 49 min
